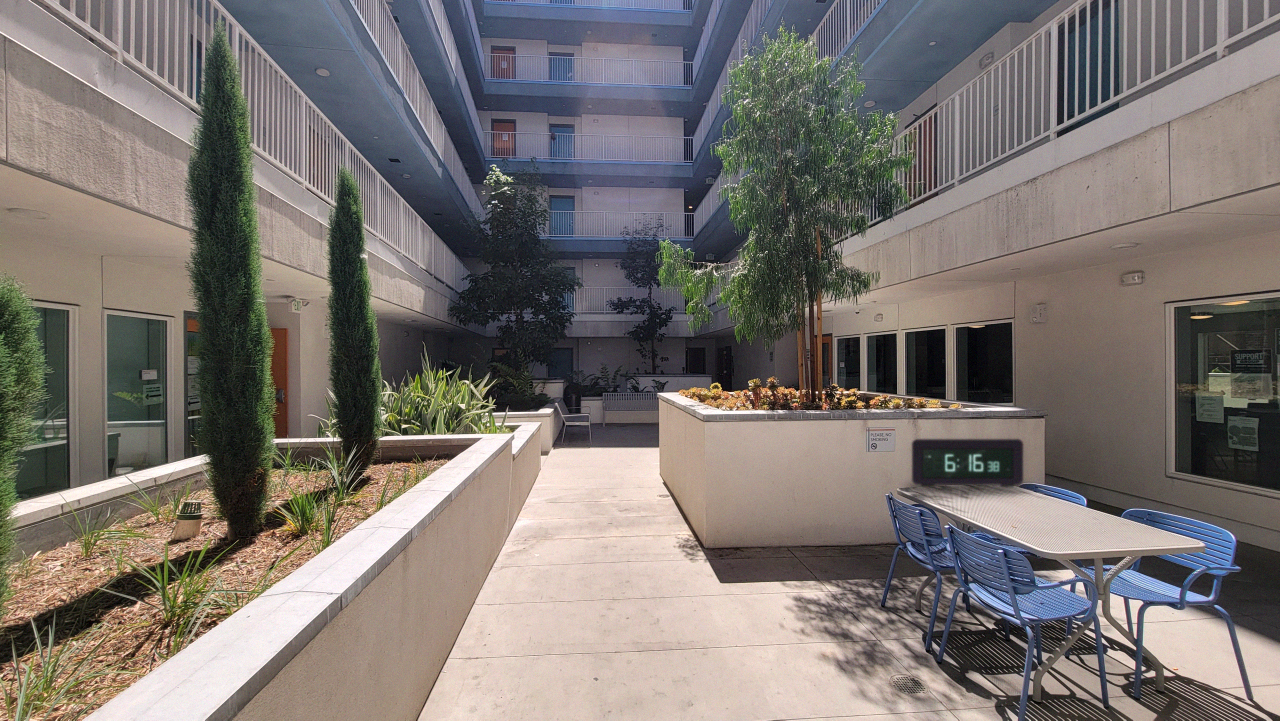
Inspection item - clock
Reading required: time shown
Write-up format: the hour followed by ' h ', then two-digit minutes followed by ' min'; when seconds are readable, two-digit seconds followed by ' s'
6 h 16 min
